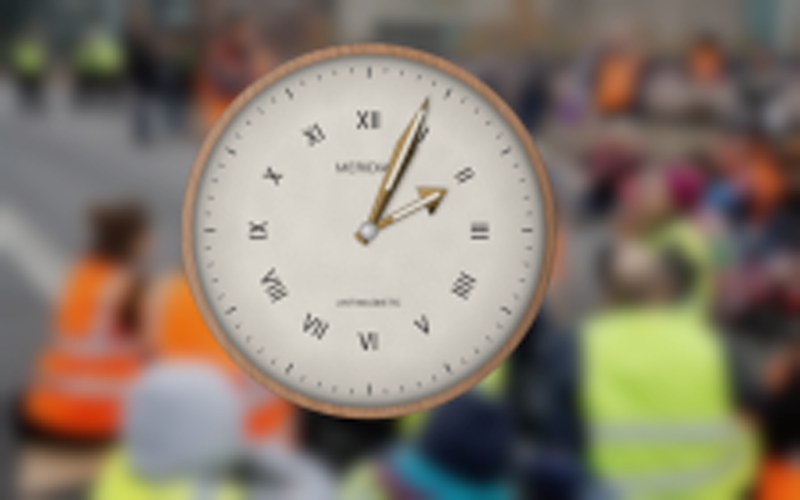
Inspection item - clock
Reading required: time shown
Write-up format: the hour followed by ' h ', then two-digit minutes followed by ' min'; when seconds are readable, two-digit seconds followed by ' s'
2 h 04 min
